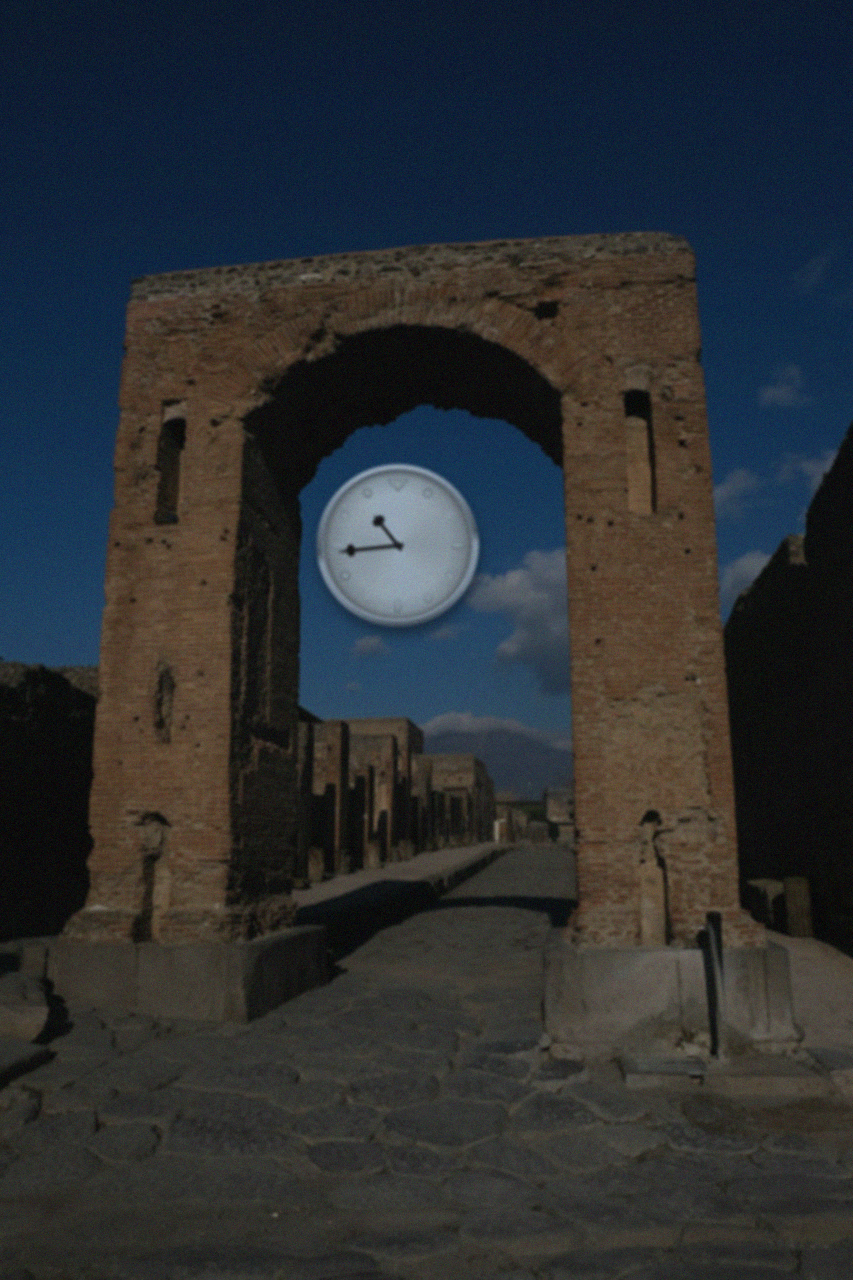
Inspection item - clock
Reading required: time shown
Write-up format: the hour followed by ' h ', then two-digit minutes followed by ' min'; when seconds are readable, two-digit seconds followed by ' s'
10 h 44 min
